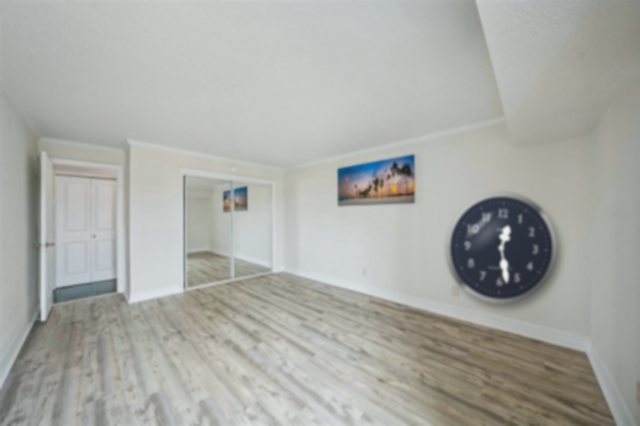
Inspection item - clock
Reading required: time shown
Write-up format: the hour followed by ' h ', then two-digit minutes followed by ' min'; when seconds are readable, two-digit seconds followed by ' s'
12 h 28 min
